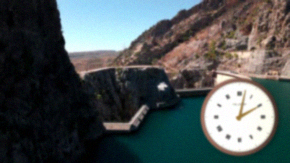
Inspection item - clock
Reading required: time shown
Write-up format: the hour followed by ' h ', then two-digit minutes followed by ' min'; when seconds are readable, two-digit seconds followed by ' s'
2 h 02 min
